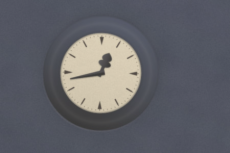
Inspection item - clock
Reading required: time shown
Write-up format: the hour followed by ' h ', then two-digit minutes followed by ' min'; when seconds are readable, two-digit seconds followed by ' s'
12 h 43 min
